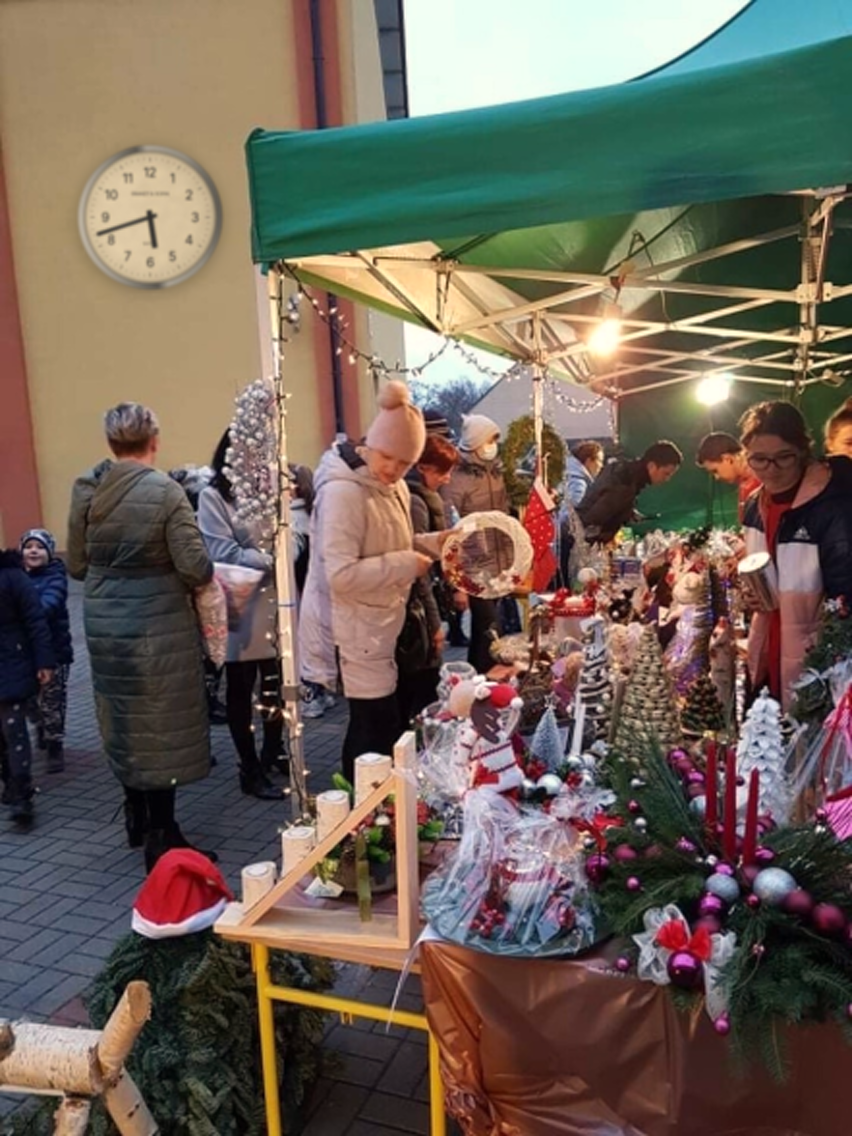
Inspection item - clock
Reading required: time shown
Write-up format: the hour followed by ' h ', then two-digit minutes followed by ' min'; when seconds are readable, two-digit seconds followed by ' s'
5 h 42 min
